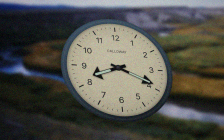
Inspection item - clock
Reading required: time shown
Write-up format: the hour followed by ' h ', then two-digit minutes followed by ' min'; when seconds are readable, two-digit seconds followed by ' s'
8 h 19 min
